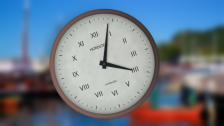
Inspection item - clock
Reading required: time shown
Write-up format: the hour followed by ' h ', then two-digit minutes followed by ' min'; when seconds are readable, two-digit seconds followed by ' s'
4 h 04 min
